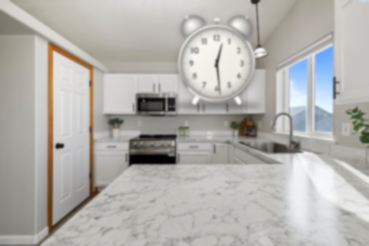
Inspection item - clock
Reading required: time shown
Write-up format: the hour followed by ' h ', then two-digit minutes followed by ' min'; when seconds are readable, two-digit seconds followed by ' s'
12 h 29 min
